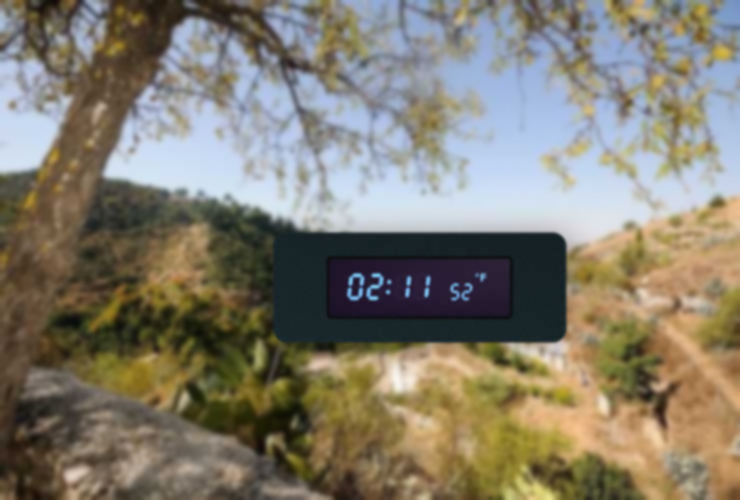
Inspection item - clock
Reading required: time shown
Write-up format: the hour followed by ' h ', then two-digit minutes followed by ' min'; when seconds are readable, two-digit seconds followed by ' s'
2 h 11 min
